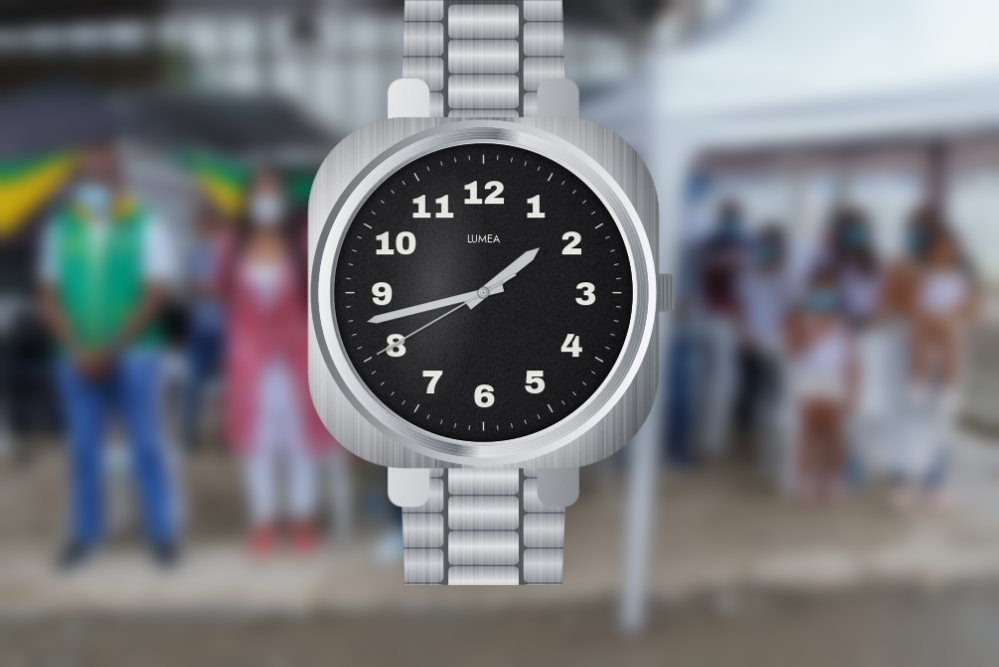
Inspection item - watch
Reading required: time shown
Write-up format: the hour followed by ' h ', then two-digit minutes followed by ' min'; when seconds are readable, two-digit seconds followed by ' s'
1 h 42 min 40 s
